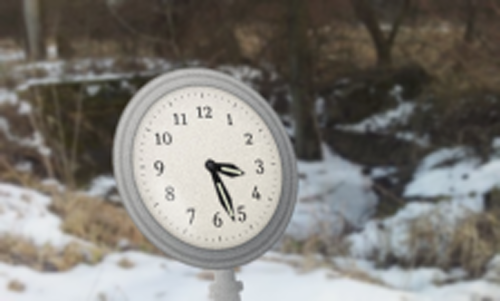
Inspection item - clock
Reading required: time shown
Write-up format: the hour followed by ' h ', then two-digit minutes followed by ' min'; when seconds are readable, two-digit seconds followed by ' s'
3 h 27 min
